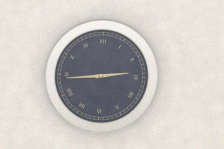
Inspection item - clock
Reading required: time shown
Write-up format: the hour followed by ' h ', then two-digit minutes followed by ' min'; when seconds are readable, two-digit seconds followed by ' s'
2 h 44 min
